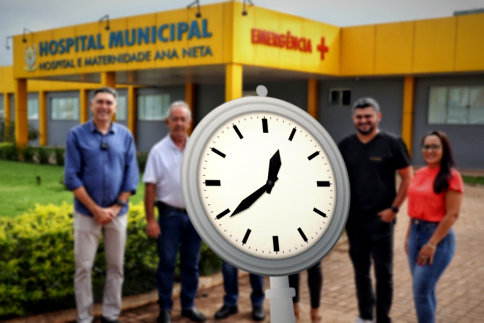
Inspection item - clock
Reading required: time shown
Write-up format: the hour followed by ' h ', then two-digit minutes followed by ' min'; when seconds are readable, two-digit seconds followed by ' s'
12 h 39 min
